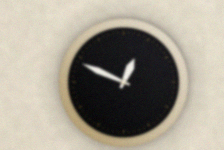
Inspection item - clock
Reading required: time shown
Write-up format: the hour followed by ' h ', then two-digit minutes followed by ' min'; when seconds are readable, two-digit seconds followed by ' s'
12 h 49 min
